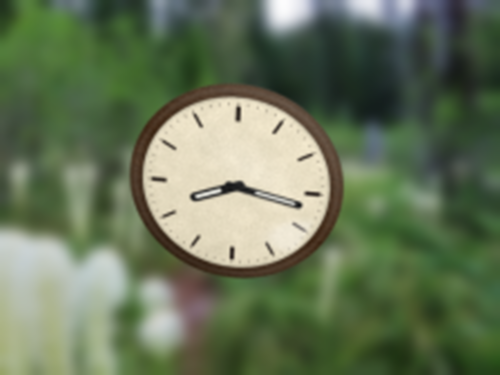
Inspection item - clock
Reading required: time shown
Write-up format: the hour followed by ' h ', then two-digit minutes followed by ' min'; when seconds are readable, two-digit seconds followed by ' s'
8 h 17 min
